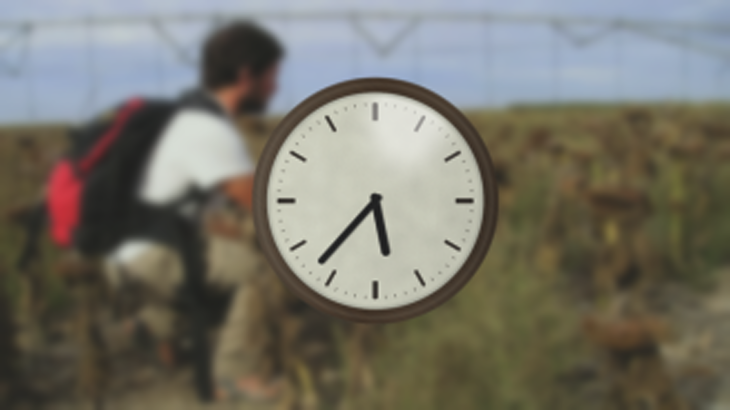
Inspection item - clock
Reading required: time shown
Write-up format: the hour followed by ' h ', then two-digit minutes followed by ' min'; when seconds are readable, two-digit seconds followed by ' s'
5 h 37 min
